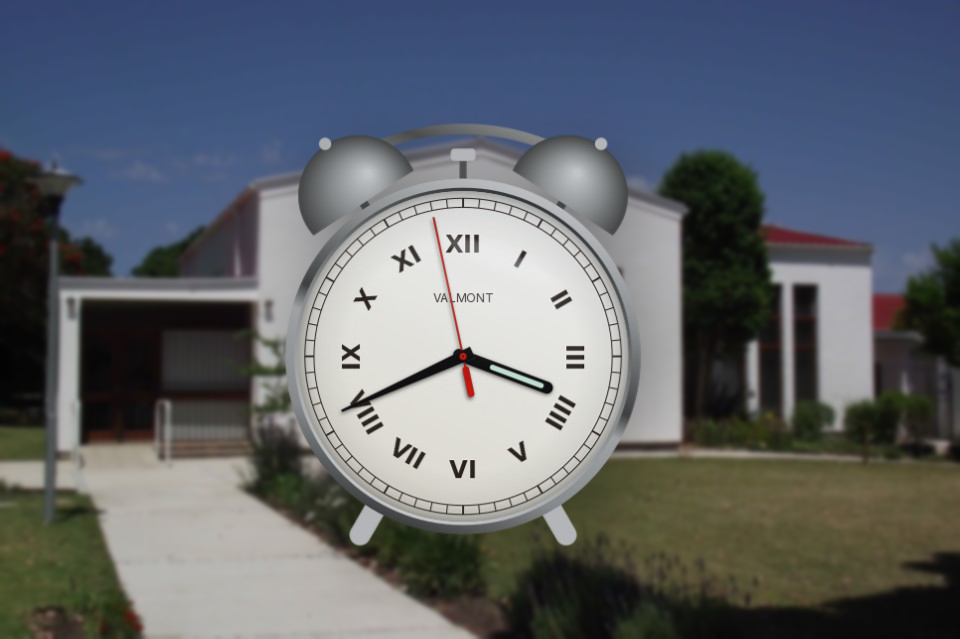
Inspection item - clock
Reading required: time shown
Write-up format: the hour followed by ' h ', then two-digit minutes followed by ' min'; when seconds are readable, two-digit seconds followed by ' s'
3 h 40 min 58 s
